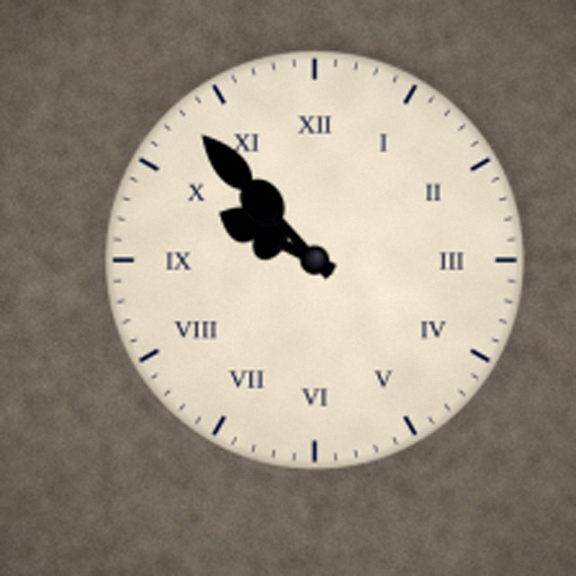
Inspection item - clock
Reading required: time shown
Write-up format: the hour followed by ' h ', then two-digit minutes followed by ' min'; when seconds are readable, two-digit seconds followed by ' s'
9 h 53 min
